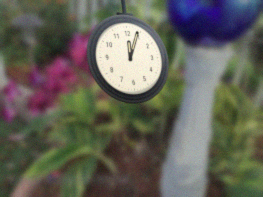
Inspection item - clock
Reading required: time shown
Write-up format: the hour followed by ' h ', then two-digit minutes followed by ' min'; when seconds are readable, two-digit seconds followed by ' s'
12 h 04 min
